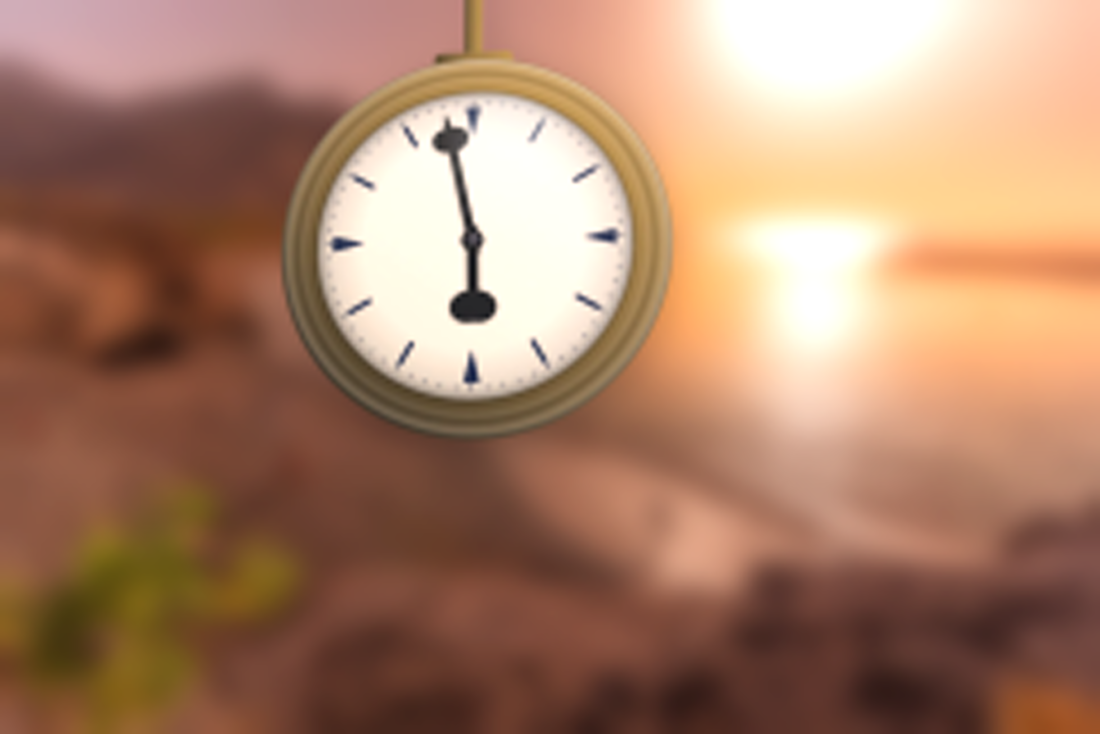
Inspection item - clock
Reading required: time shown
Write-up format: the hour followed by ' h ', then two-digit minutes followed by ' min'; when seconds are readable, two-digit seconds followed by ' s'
5 h 58 min
